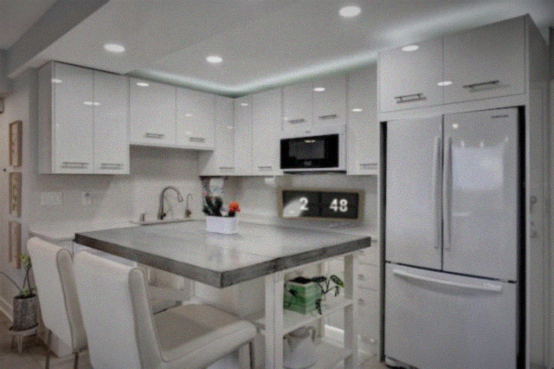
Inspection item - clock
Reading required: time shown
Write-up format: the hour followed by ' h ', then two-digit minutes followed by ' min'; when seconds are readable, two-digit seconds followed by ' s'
2 h 48 min
